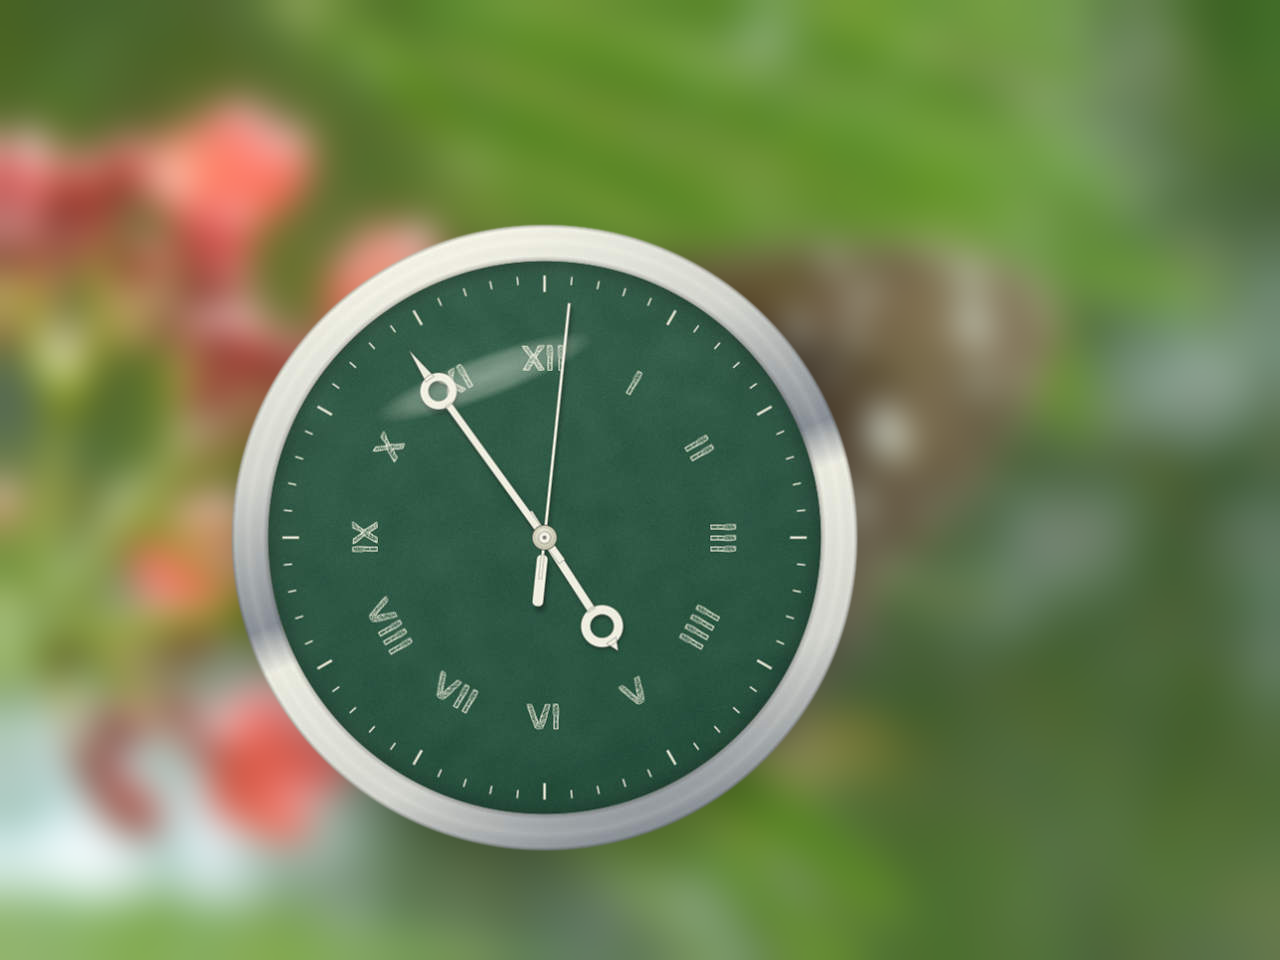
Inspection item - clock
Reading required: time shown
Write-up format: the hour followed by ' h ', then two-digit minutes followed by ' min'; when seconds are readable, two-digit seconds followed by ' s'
4 h 54 min 01 s
